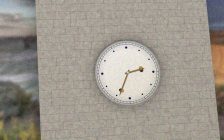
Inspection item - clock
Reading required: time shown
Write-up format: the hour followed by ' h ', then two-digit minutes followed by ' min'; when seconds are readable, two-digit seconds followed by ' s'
2 h 34 min
